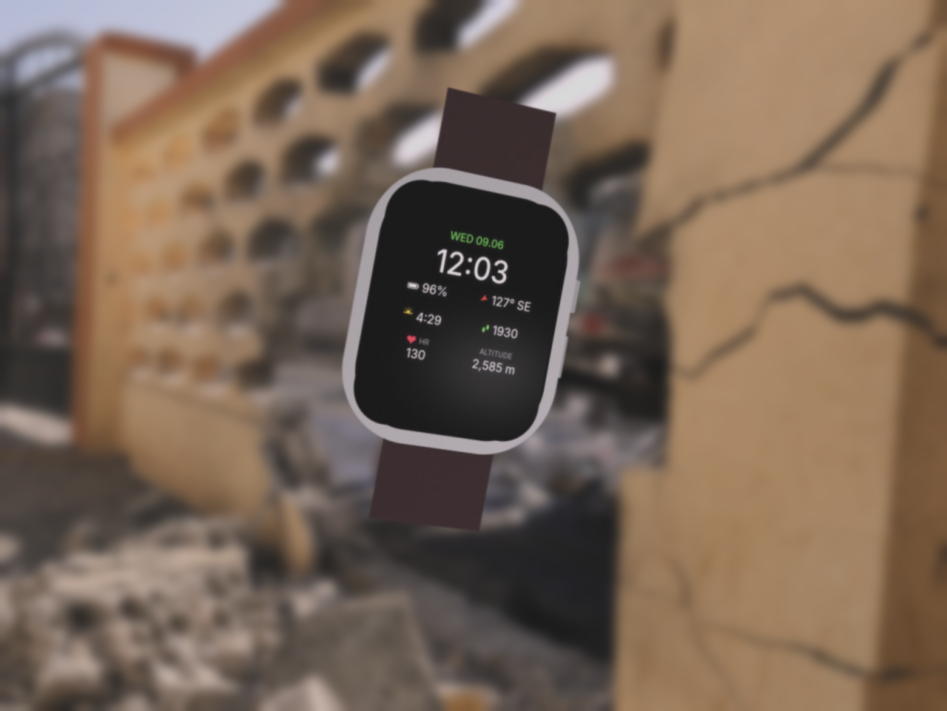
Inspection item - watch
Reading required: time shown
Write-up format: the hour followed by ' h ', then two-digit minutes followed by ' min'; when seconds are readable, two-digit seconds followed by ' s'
12 h 03 min
